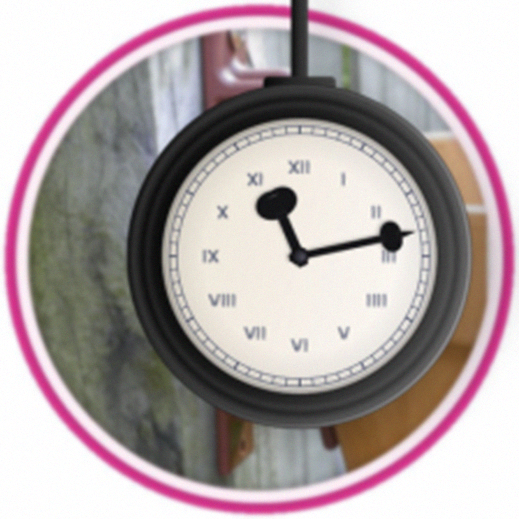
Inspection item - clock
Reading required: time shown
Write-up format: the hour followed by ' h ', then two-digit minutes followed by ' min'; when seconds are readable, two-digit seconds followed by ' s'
11 h 13 min
